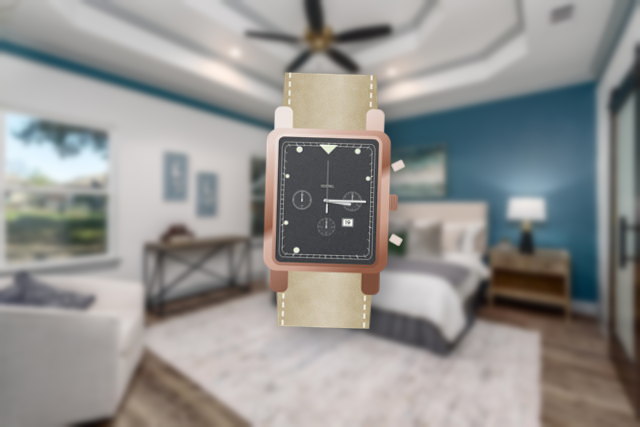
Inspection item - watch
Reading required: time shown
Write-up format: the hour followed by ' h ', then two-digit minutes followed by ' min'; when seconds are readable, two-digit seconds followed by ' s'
3 h 15 min
